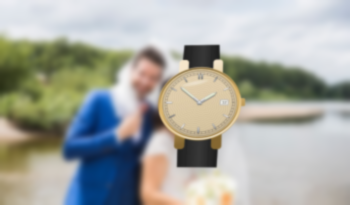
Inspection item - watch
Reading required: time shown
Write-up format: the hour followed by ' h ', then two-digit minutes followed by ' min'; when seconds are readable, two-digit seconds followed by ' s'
1 h 52 min
